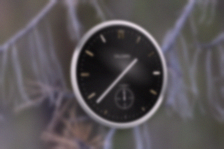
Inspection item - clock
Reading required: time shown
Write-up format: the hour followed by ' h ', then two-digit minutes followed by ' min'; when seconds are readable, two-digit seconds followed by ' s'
1 h 38 min
